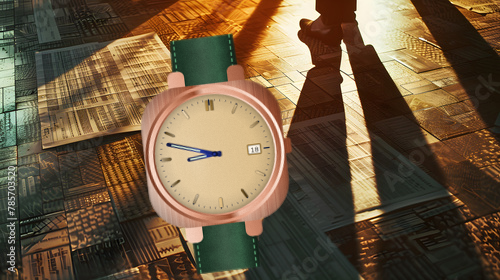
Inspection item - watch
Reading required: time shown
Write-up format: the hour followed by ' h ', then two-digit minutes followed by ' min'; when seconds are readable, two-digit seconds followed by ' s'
8 h 48 min
